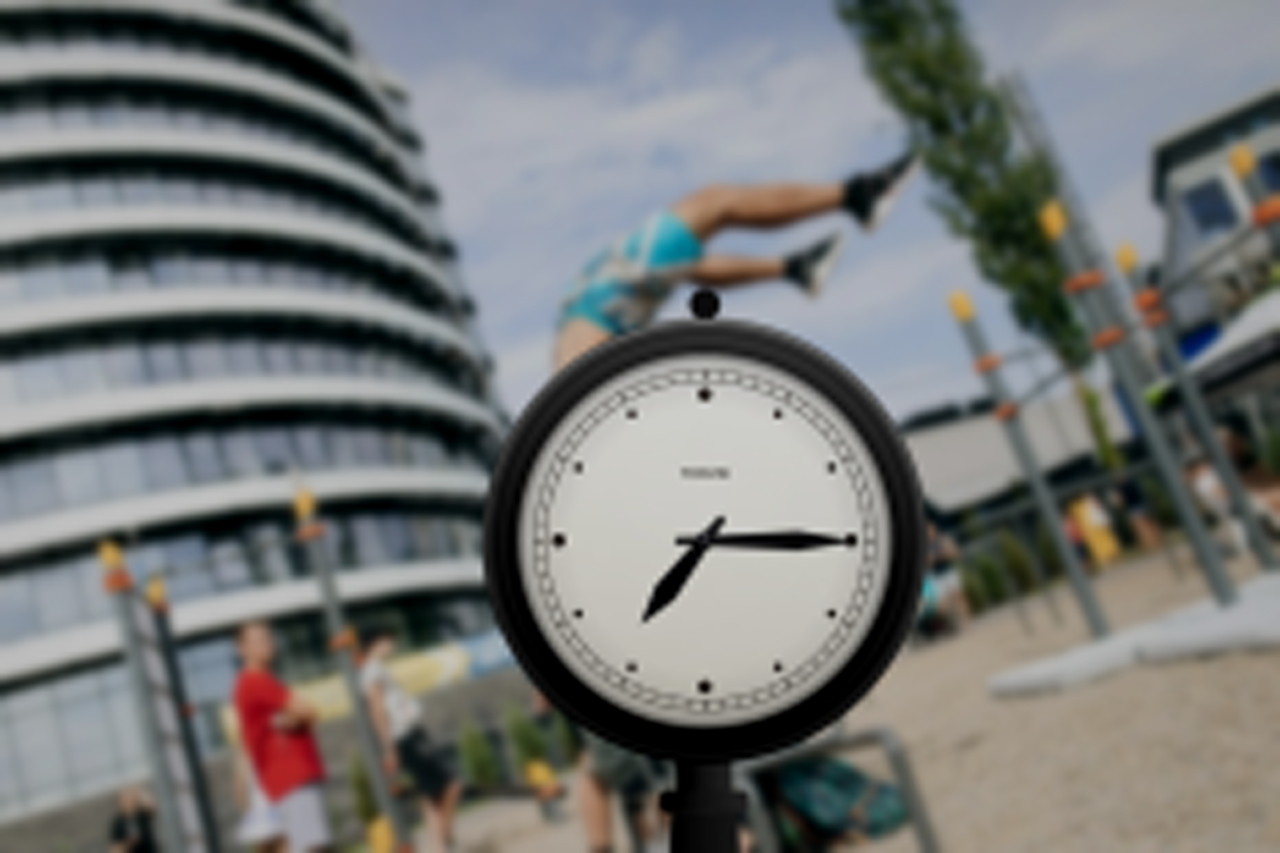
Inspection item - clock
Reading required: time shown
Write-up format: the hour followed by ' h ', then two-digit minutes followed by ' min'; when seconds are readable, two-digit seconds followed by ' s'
7 h 15 min
